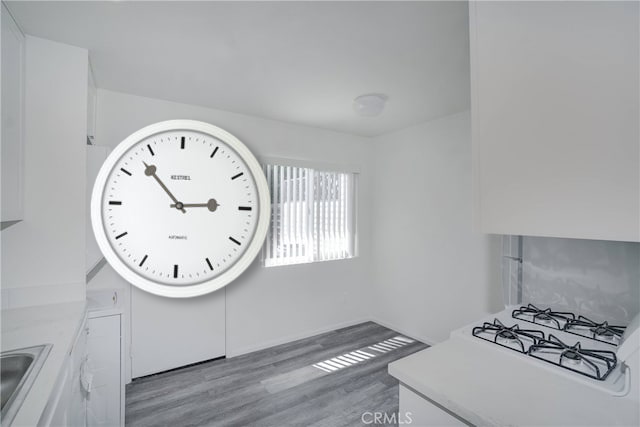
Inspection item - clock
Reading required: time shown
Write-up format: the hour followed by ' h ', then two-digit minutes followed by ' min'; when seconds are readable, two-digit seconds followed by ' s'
2 h 53 min
